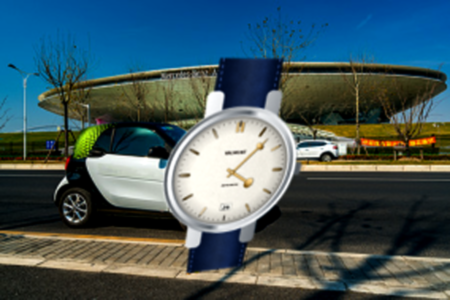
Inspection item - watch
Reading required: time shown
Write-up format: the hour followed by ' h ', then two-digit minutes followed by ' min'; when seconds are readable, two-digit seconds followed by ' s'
4 h 07 min
